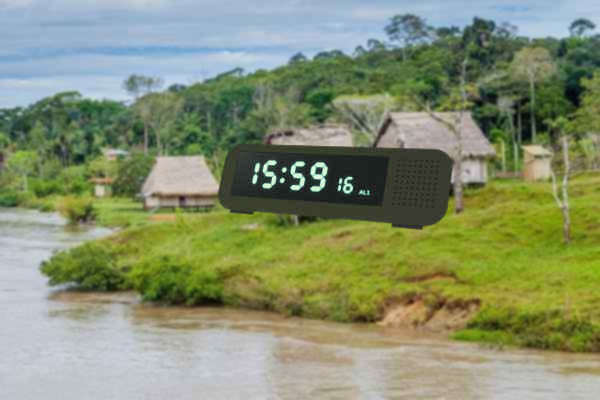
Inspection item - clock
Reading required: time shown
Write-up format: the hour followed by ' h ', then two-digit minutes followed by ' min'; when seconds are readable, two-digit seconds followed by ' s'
15 h 59 min 16 s
